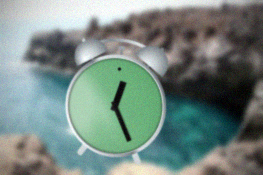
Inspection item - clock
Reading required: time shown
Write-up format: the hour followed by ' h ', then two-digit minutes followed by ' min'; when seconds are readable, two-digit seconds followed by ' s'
12 h 25 min
